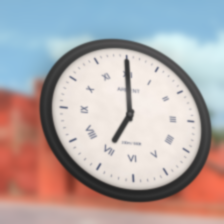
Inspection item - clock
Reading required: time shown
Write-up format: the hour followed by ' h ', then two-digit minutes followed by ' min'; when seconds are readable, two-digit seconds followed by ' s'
7 h 00 min
